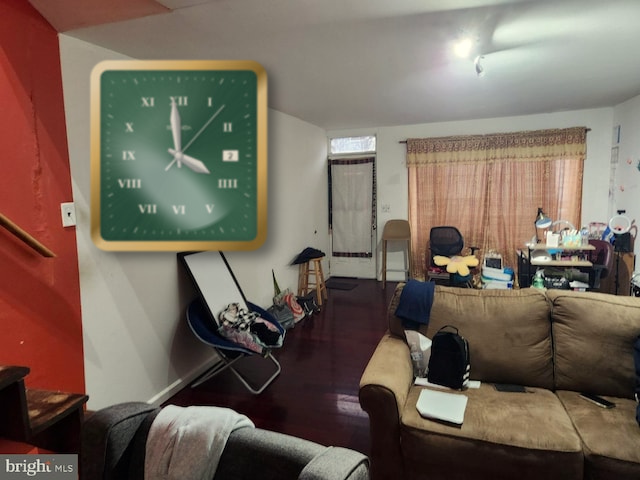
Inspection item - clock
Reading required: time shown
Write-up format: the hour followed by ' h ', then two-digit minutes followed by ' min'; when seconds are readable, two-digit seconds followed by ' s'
3 h 59 min 07 s
